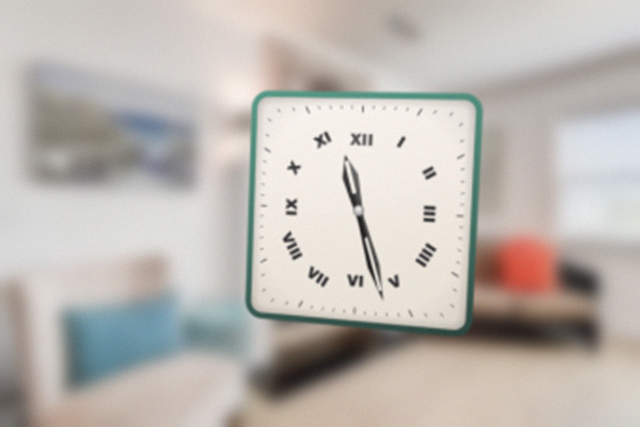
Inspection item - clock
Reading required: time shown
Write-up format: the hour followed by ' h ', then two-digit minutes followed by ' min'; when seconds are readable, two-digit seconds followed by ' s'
11 h 27 min
